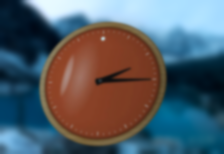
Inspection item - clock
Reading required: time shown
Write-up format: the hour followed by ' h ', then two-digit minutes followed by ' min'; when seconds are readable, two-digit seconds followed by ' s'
2 h 15 min
